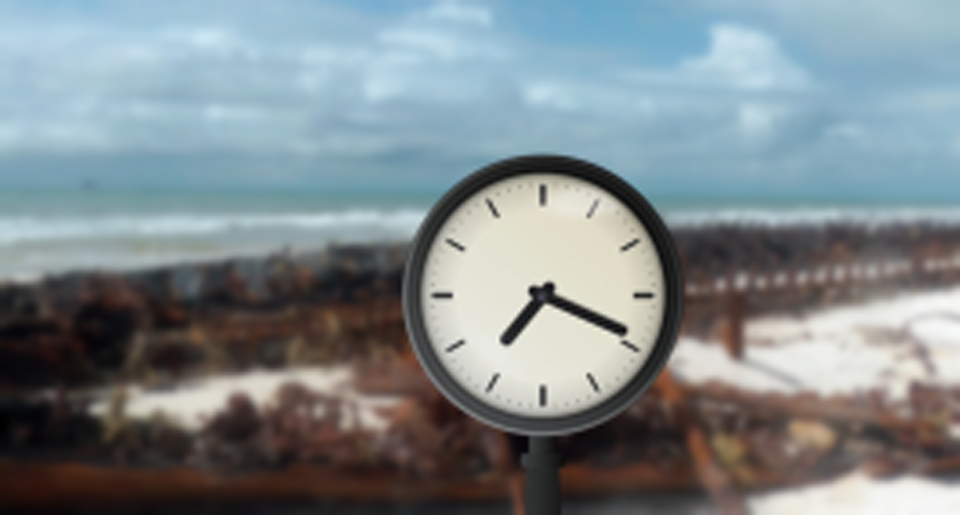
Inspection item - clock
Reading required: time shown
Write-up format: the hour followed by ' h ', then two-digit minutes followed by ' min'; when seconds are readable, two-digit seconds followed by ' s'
7 h 19 min
